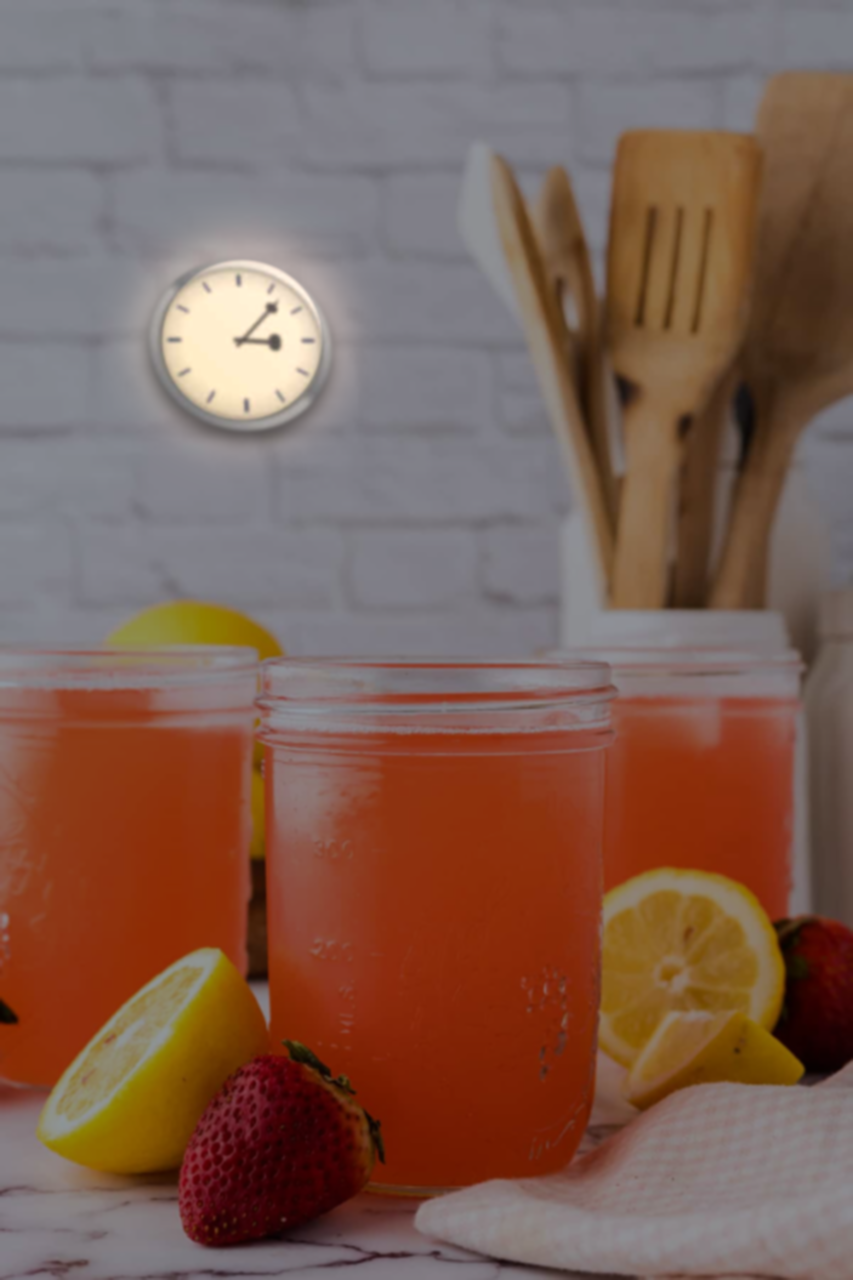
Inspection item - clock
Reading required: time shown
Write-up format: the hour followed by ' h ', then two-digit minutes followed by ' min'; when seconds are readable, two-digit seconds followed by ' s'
3 h 07 min
